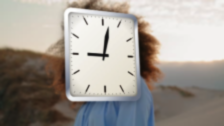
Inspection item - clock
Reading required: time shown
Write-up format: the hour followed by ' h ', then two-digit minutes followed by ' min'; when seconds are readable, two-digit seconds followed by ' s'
9 h 02 min
